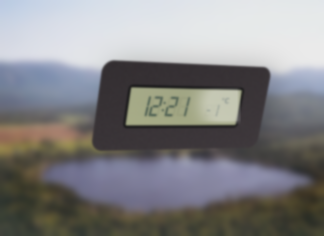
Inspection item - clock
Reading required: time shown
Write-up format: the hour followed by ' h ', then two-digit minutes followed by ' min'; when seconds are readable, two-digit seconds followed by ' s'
12 h 21 min
